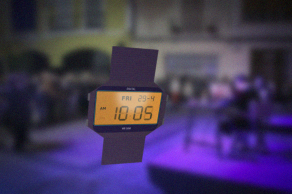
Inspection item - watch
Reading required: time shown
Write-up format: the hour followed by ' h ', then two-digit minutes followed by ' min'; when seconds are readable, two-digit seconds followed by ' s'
10 h 05 min
